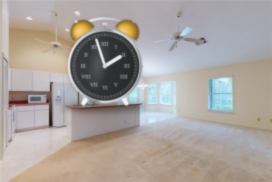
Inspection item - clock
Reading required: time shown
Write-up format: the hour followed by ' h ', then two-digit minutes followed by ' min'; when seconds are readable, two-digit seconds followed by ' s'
1 h 57 min
